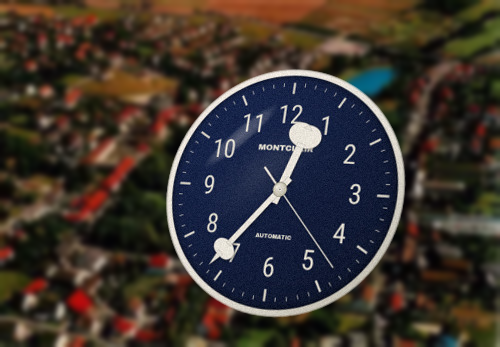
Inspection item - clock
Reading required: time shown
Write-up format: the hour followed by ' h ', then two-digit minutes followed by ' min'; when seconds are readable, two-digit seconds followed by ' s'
12 h 36 min 23 s
